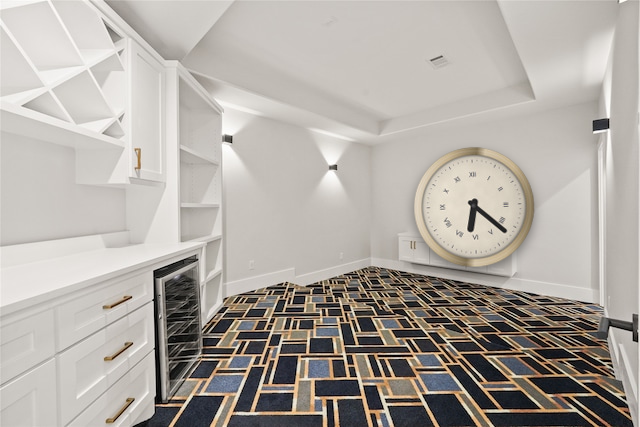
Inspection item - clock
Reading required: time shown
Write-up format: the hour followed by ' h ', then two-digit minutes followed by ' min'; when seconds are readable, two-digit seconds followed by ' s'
6 h 22 min
